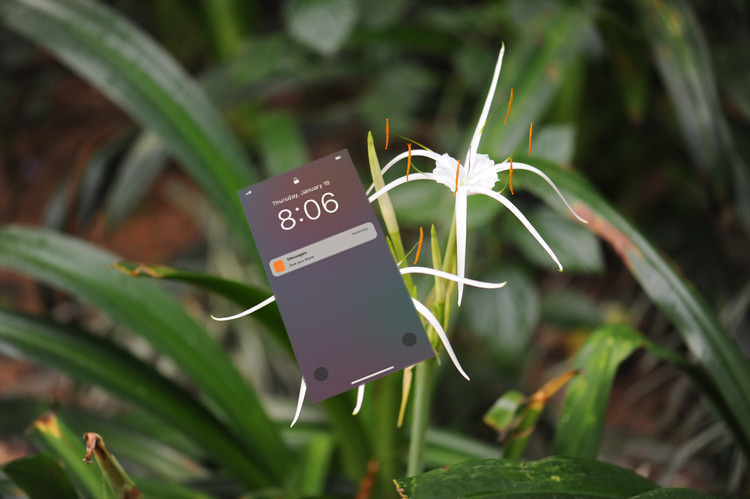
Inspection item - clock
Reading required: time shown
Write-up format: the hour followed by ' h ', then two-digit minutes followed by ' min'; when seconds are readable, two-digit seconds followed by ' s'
8 h 06 min
